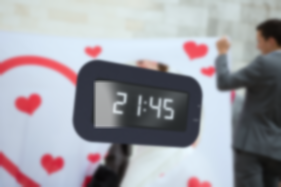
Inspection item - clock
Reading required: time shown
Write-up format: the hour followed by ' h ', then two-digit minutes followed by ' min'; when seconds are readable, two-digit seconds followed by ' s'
21 h 45 min
